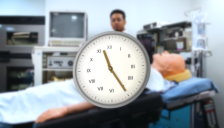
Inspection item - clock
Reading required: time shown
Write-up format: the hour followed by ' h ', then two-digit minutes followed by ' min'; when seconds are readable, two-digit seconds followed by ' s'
11 h 25 min
